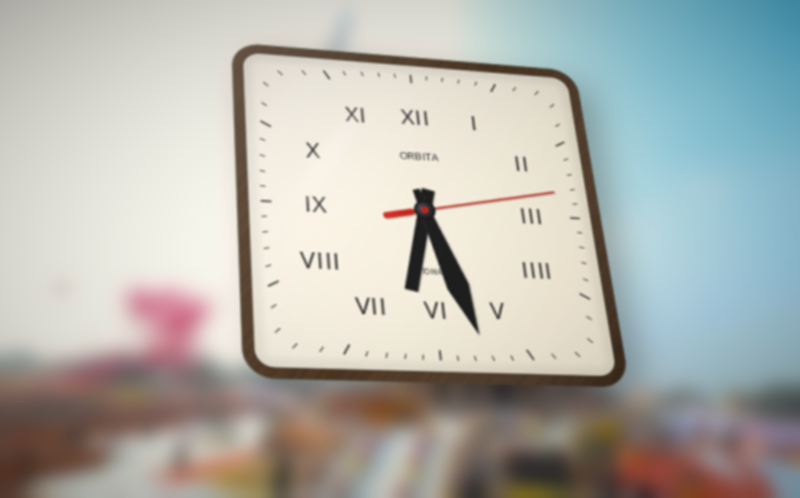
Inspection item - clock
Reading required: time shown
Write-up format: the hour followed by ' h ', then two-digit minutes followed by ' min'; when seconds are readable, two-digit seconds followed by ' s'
6 h 27 min 13 s
